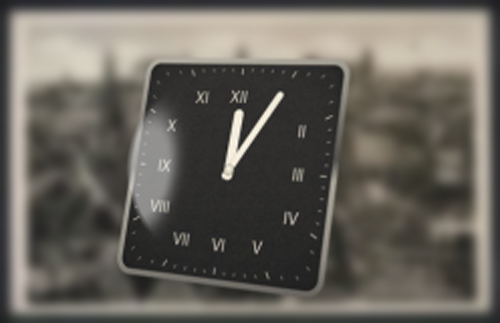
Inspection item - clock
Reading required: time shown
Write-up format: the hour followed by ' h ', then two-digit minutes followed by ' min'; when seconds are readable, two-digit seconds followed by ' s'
12 h 05 min
